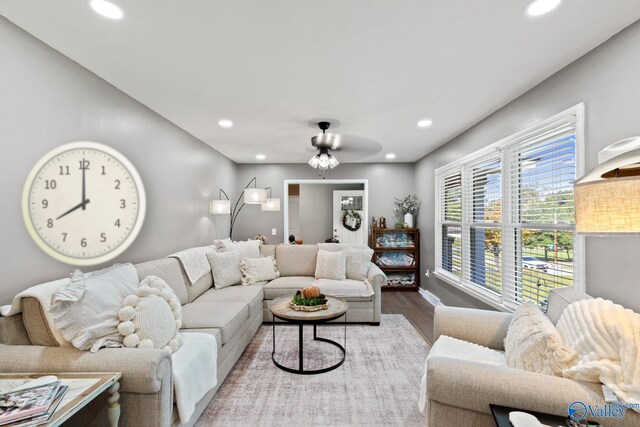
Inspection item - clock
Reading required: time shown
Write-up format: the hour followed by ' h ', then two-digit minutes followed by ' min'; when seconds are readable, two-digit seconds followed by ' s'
8 h 00 min
